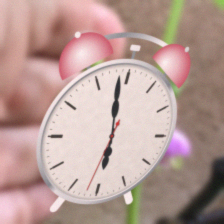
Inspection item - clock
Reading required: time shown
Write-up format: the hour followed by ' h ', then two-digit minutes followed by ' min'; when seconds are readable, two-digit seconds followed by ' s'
5 h 58 min 32 s
